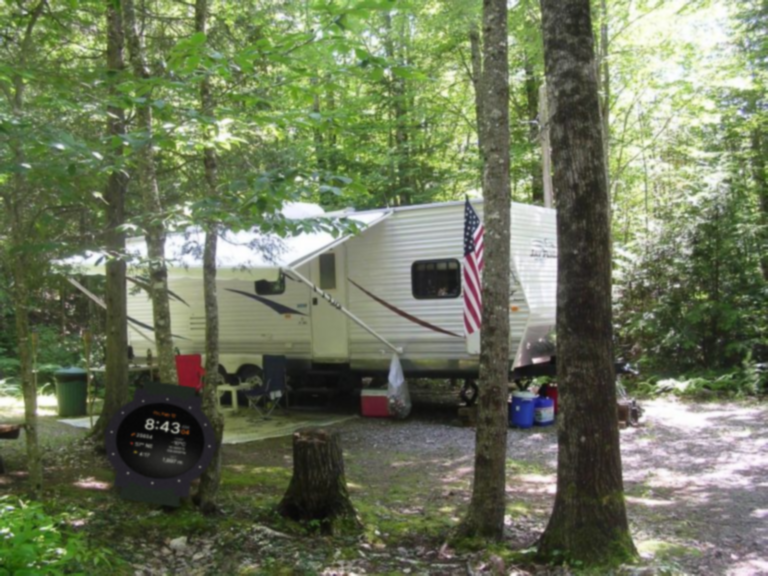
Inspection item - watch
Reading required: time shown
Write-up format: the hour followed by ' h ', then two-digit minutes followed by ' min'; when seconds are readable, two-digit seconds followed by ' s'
8 h 43 min
